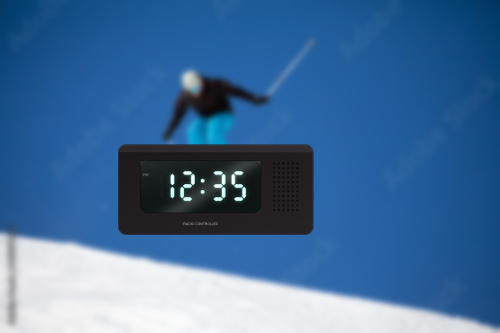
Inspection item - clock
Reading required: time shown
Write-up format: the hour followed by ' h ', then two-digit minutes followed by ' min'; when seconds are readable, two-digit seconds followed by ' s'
12 h 35 min
